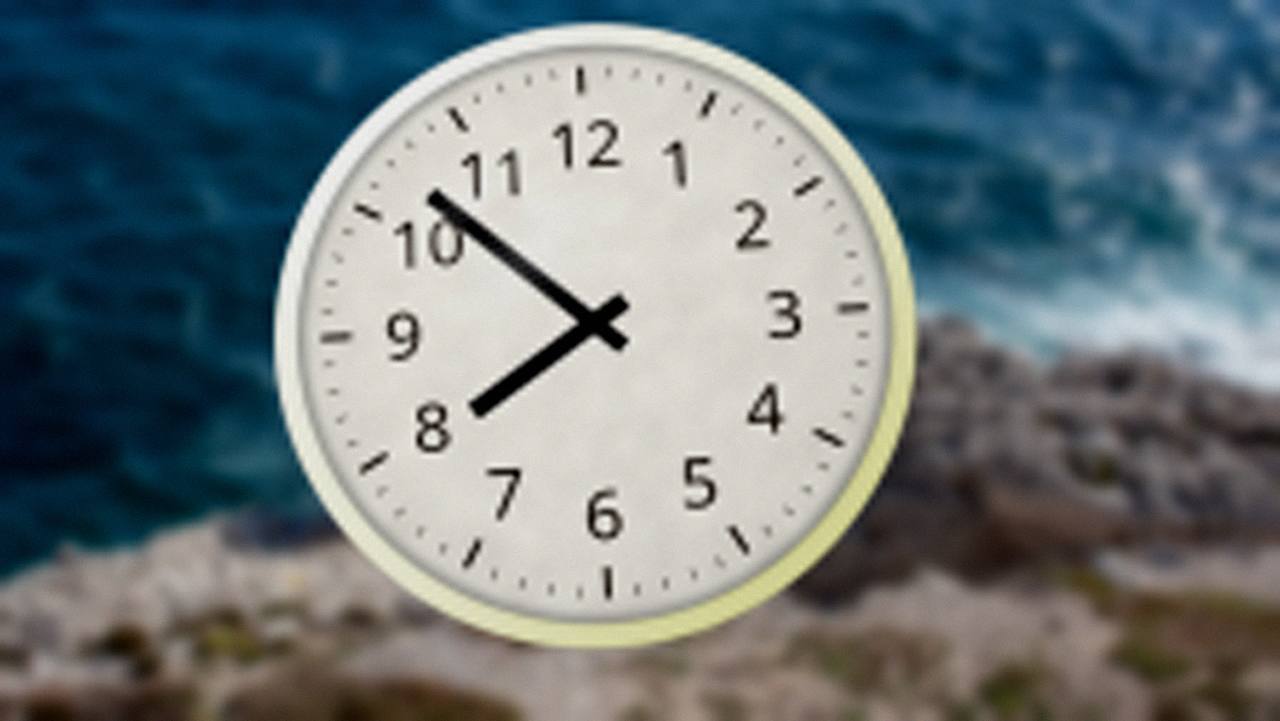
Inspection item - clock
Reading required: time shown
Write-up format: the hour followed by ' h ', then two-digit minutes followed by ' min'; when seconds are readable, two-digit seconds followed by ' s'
7 h 52 min
